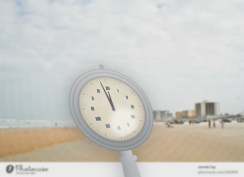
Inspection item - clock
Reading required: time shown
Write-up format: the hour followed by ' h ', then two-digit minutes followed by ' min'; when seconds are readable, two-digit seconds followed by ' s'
11 h 58 min
